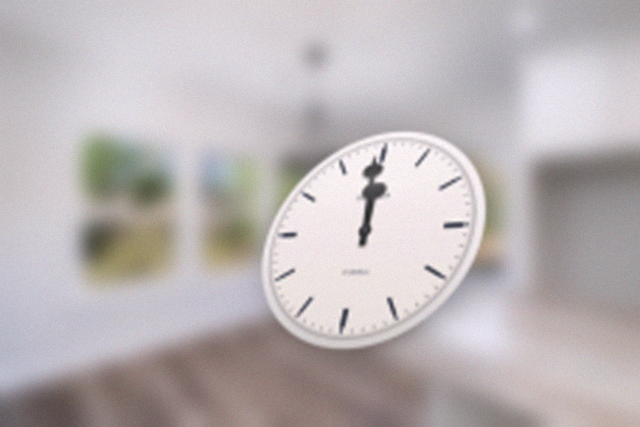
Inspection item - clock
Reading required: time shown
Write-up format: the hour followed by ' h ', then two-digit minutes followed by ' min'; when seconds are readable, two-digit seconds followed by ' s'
11 h 59 min
